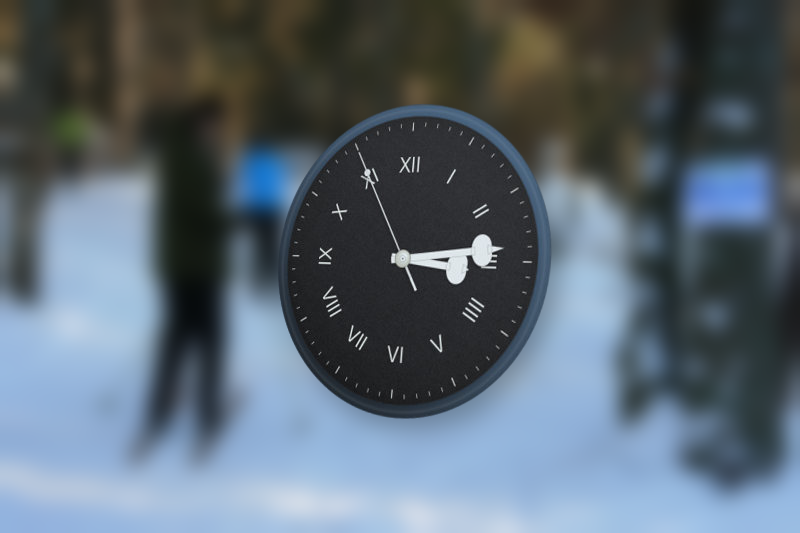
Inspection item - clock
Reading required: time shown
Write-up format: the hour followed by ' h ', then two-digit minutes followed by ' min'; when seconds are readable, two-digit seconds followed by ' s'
3 h 13 min 55 s
